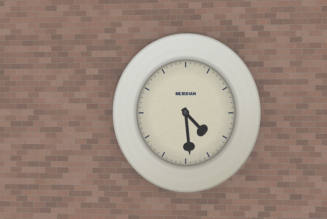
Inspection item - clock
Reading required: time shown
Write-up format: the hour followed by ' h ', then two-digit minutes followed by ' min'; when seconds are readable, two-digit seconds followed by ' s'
4 h 29 min
